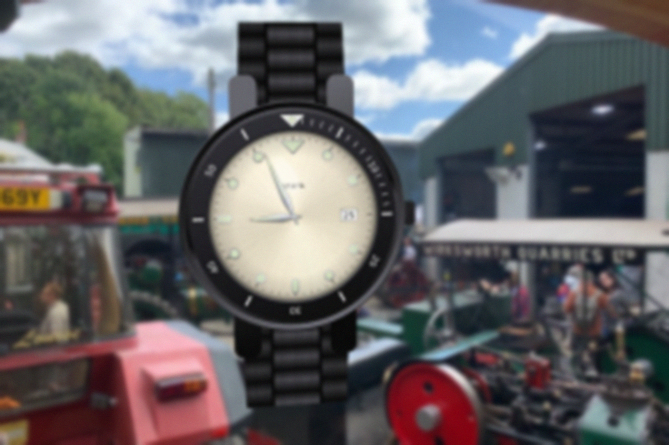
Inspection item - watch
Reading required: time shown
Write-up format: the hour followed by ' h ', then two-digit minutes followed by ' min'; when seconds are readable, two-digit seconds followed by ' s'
8 h 56 min
